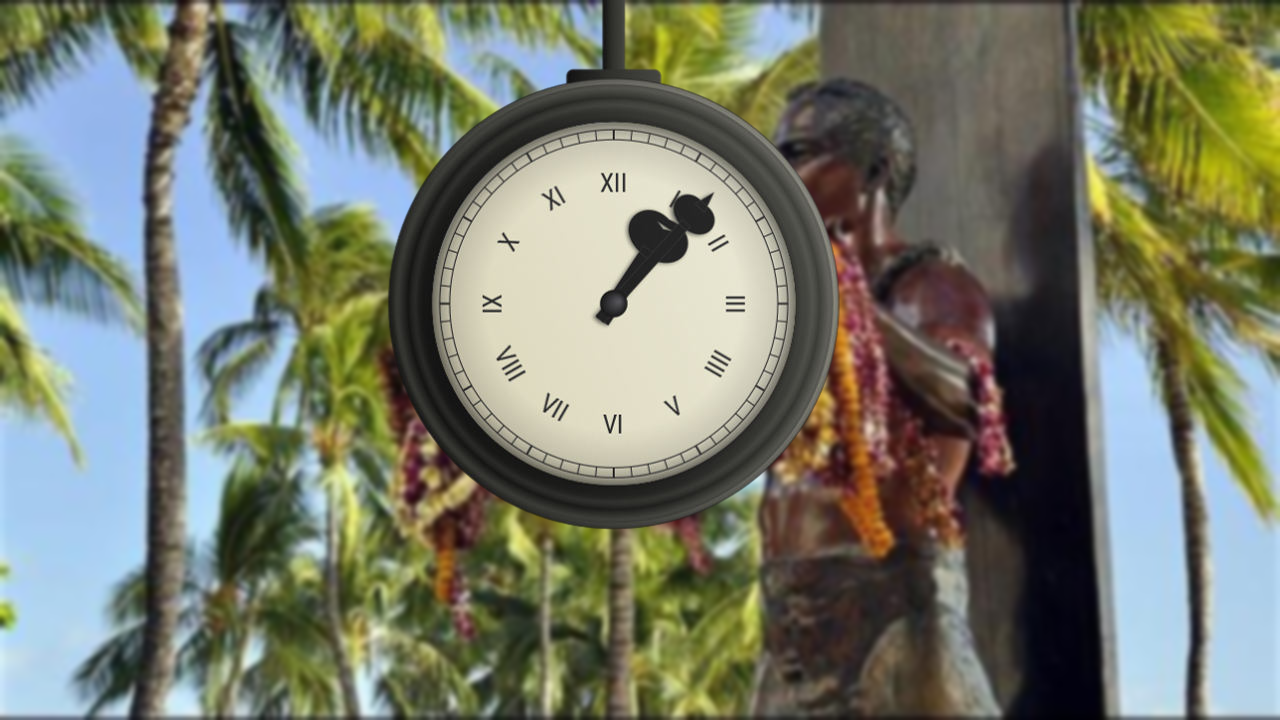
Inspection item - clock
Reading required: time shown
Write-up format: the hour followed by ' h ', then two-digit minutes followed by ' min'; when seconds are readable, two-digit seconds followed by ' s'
1 h 07 min
